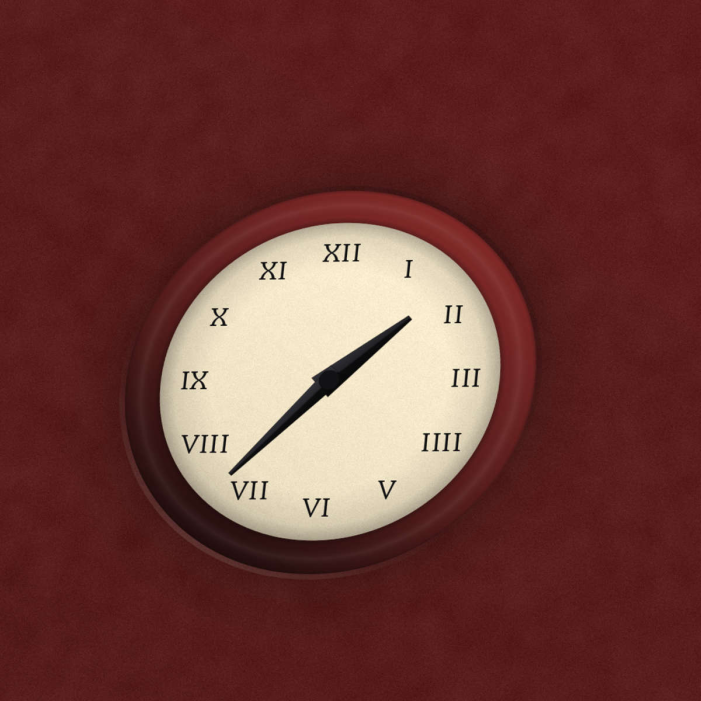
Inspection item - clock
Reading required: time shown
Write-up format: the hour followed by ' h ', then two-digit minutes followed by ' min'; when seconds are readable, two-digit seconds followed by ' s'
1 h 37 min
